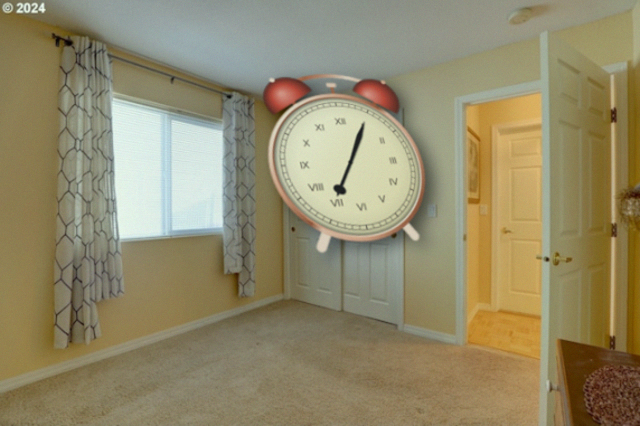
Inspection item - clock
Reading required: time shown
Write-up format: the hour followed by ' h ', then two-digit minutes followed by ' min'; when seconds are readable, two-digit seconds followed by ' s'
7 h 05 min
